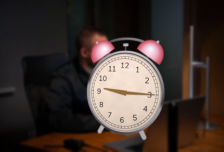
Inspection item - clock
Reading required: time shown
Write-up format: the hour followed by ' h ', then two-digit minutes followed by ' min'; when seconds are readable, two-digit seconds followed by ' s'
9 h 15 min
